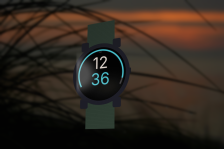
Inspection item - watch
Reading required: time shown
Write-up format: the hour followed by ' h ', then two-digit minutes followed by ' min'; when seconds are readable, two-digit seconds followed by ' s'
12 h 36 min
